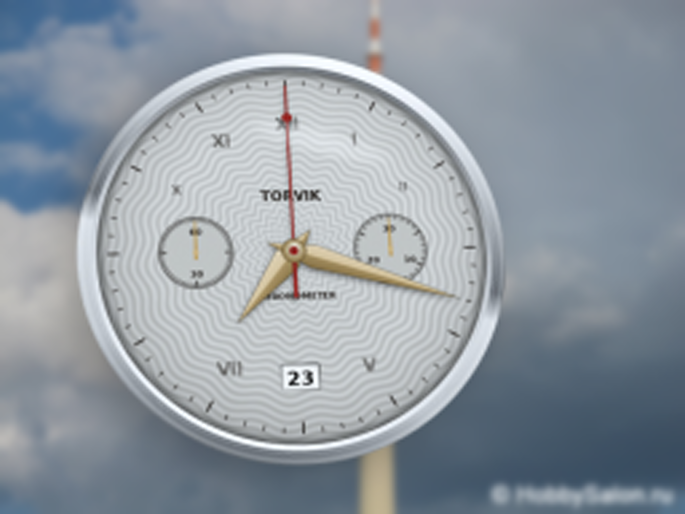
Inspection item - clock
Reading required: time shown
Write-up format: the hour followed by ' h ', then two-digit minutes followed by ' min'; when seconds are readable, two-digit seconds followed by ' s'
7 h 18 min
